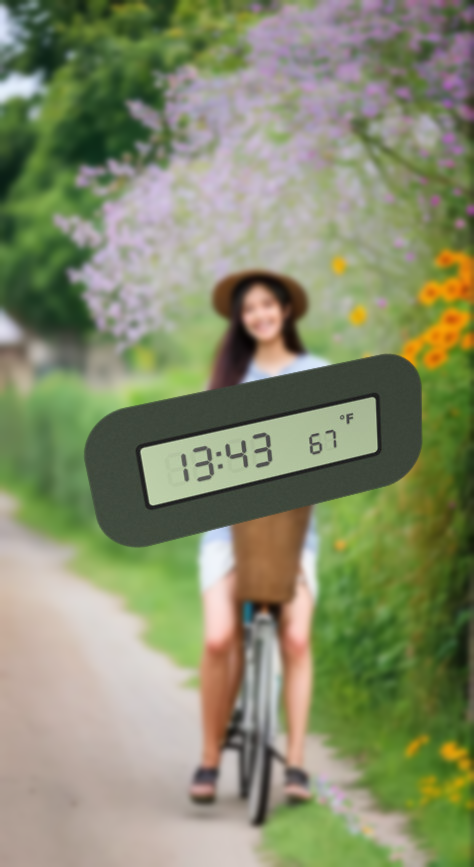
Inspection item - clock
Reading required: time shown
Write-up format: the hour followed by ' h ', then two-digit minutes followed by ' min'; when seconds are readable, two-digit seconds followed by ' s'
13 h 43 min
